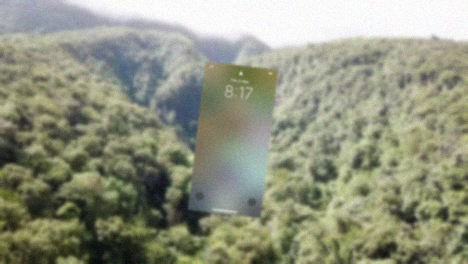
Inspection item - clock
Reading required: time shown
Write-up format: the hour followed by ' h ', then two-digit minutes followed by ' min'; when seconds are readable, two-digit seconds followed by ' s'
8 h 17 min
